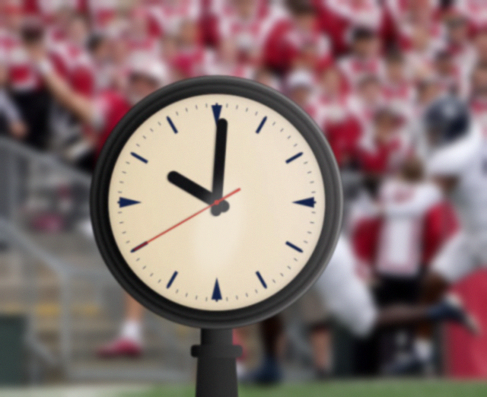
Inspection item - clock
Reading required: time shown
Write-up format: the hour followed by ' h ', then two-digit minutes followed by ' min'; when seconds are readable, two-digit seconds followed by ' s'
10 h 00 min 40 s
